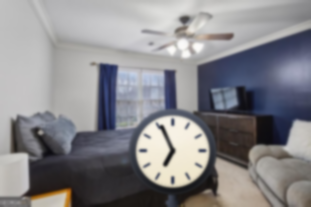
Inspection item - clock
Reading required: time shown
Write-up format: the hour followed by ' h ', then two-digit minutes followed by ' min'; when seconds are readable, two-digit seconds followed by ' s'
6 h 56 min
